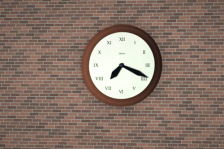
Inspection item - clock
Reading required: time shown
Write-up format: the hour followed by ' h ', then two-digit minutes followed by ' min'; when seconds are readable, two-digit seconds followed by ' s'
7 h 19 min
